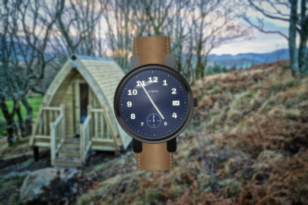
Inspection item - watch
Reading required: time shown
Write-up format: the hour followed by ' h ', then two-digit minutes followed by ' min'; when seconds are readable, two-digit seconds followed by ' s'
4 h 55 min
